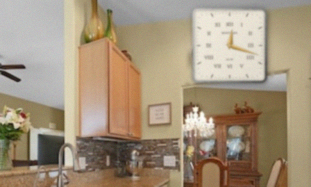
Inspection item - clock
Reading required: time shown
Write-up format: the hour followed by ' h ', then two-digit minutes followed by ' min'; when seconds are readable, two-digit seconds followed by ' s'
12 h 18 min
